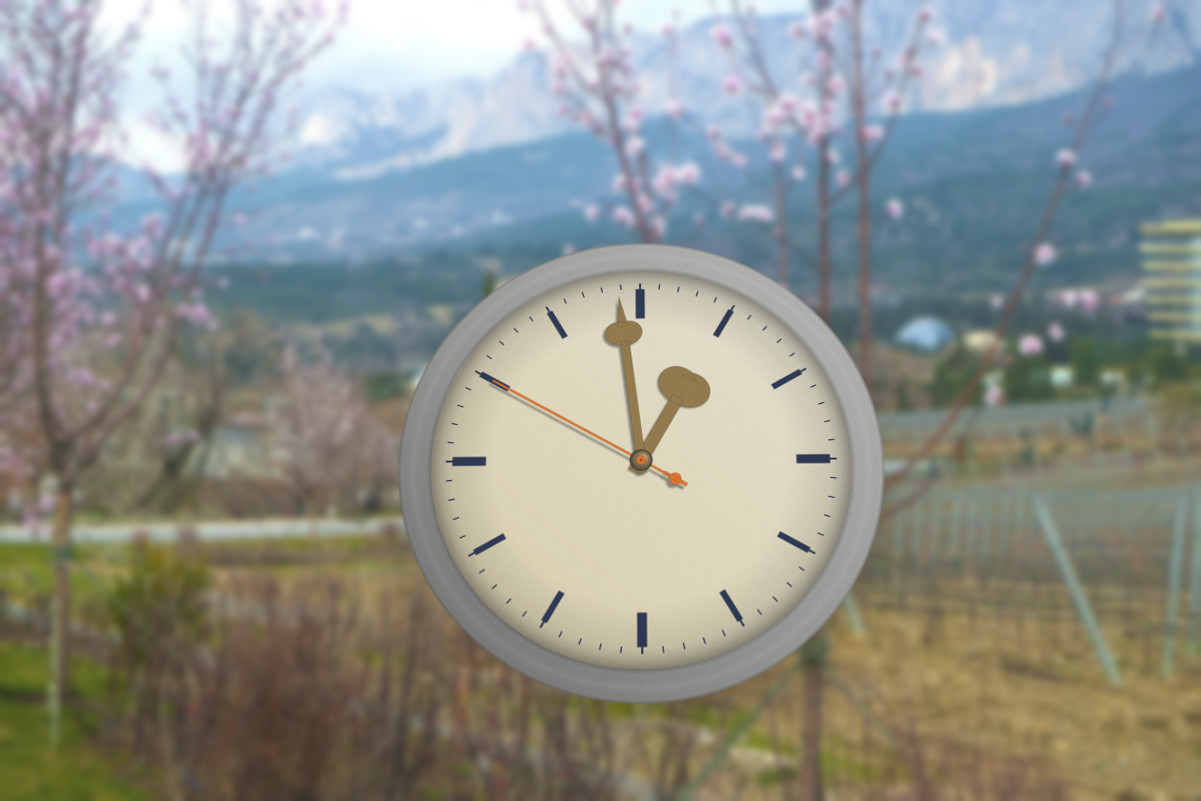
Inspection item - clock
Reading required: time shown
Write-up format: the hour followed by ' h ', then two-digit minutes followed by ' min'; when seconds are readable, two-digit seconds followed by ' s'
12 h 58 min 50 s
